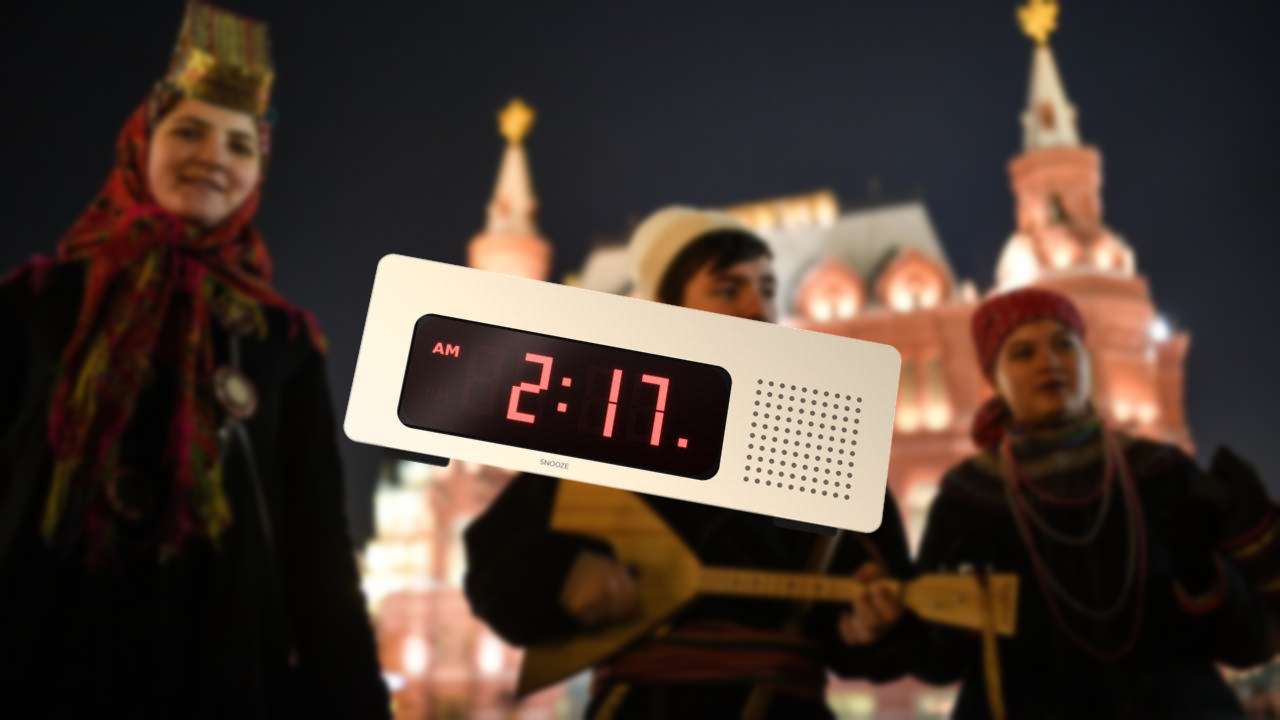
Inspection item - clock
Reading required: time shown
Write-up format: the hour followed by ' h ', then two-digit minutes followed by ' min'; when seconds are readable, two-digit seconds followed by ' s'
2 h 17 min
